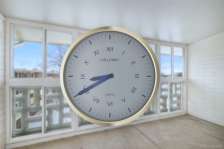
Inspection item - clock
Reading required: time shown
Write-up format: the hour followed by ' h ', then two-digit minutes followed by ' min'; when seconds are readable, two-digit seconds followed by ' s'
8 h 40 min
